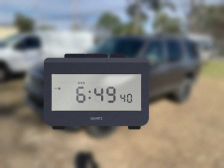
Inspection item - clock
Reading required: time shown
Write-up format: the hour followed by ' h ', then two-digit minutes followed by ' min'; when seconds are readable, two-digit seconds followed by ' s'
6 h 49 min 40 s
